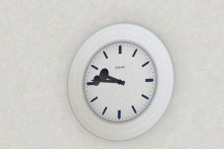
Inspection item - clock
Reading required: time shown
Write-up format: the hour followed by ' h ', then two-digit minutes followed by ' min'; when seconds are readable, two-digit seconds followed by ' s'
9 h 46 min
